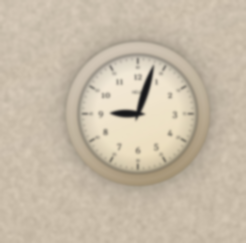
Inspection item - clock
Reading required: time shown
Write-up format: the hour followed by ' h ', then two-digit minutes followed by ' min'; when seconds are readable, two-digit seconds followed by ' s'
9 h 03 min
